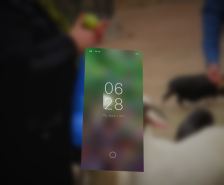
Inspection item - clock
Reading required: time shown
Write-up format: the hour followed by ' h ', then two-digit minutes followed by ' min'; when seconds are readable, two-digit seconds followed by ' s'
6 h 28 min
